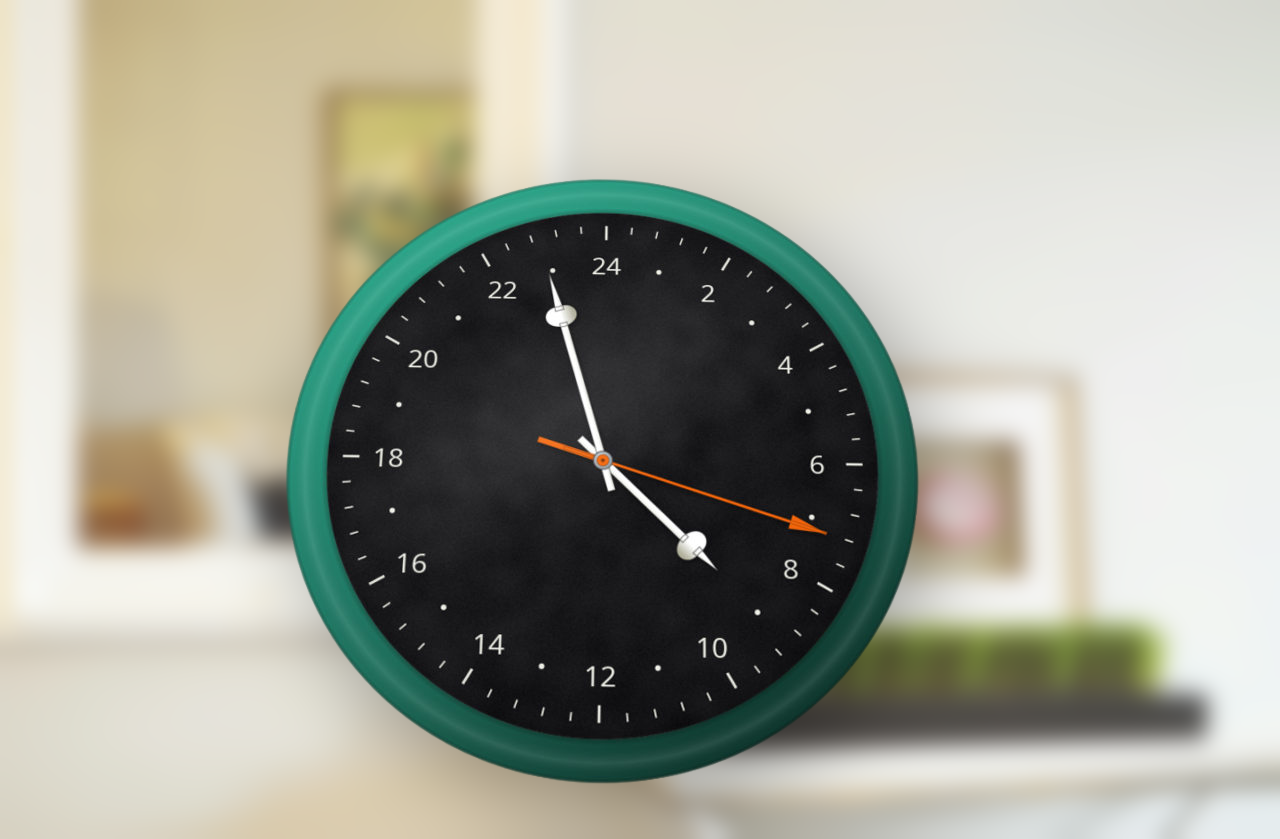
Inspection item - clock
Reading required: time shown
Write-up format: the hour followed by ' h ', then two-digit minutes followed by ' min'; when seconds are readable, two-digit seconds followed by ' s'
8 h 57 min 18 s
